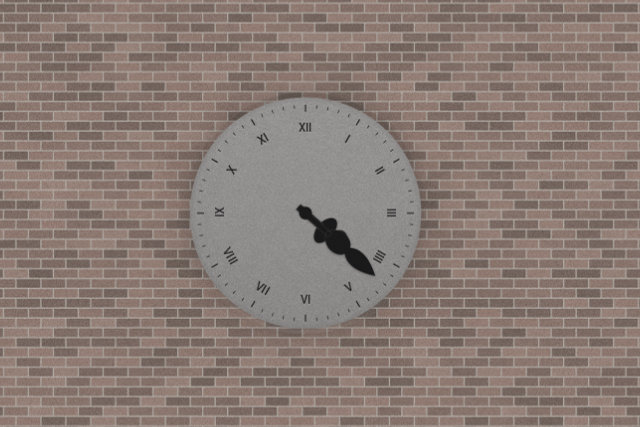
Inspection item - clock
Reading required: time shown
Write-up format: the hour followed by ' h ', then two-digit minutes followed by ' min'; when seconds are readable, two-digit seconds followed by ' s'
4 h 22 min
